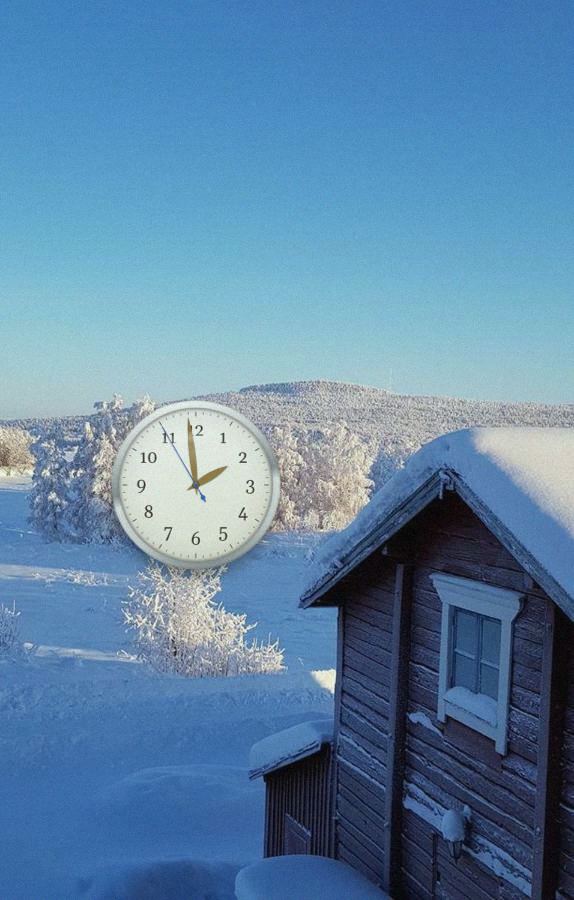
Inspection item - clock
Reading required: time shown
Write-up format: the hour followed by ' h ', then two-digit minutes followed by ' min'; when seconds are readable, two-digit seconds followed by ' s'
1 h 58 min 55 s
